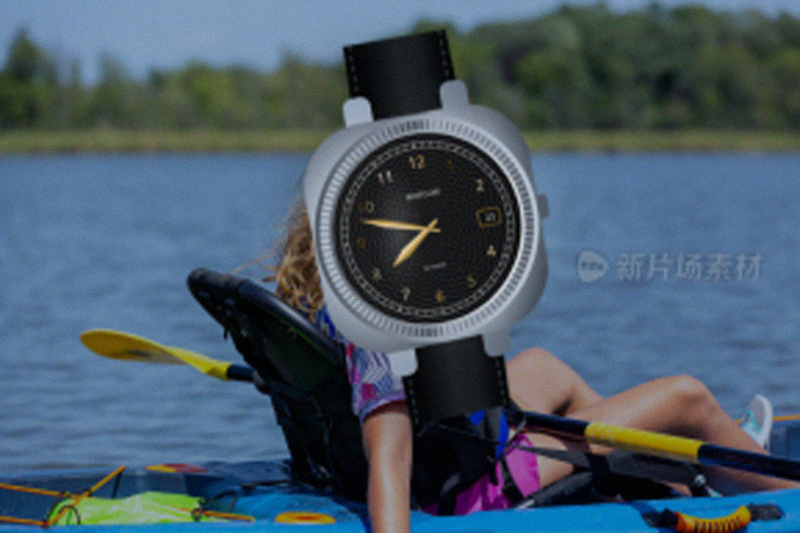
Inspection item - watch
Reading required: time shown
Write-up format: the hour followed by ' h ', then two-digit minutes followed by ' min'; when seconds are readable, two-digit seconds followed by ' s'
7 h 48 min
